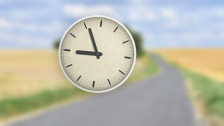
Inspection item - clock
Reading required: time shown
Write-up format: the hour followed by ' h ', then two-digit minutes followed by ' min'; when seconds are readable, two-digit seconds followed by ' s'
8 h 56 min
